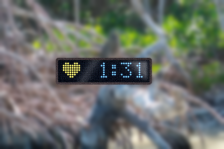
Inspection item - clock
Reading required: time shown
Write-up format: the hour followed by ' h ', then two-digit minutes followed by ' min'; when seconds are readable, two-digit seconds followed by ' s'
1 h 31 min
